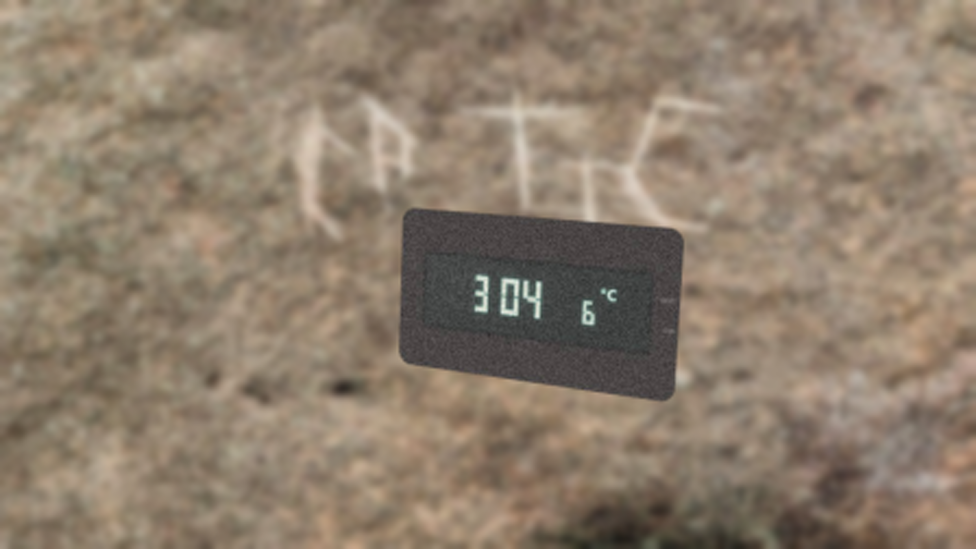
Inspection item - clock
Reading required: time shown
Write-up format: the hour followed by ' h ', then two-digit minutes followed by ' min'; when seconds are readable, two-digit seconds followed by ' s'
3 h 04 min
